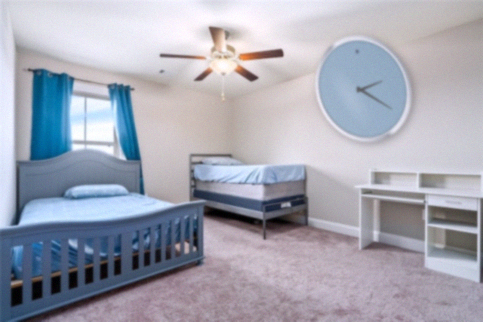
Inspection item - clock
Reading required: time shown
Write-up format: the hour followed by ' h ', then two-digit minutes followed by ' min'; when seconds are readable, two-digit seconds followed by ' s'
2 h 20 min
